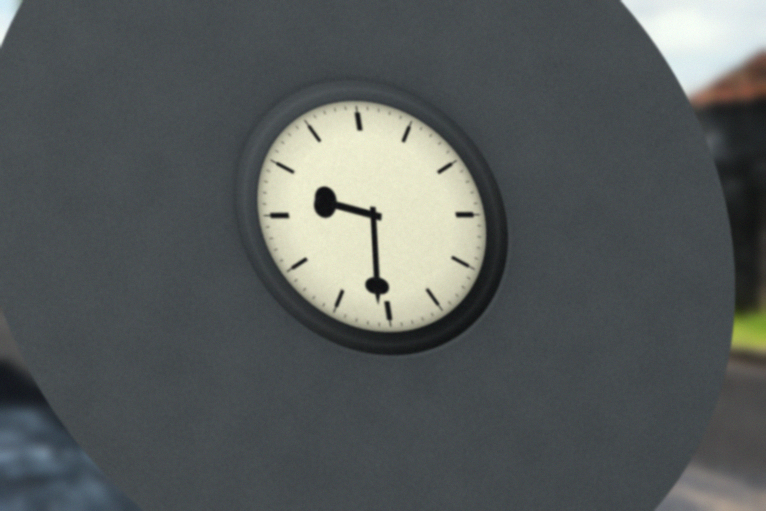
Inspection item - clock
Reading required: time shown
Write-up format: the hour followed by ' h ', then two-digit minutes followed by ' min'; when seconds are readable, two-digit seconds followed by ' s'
9 h 31 min
